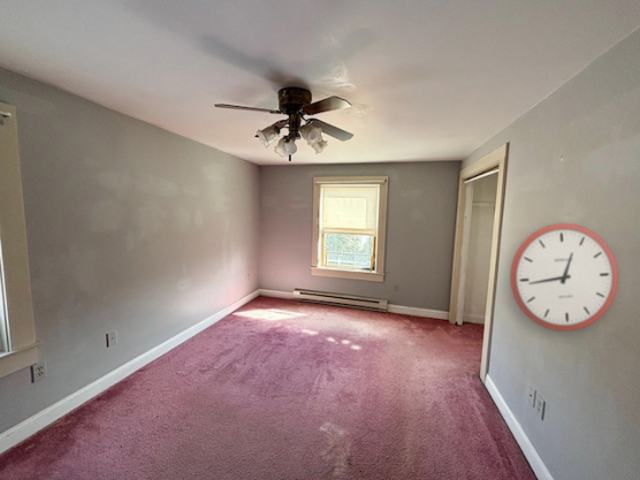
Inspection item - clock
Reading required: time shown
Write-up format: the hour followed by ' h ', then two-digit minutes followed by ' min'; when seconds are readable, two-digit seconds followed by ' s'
12 h 44 min
